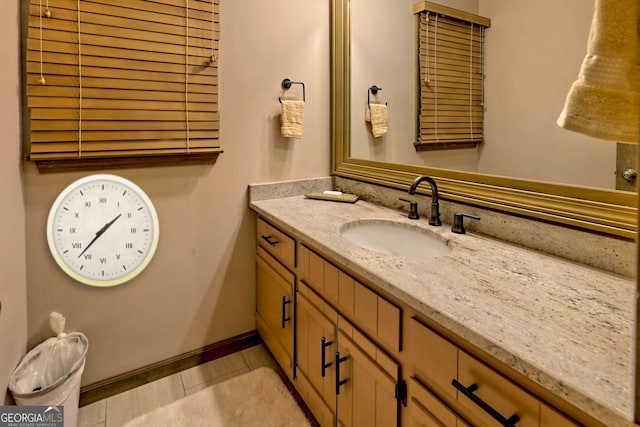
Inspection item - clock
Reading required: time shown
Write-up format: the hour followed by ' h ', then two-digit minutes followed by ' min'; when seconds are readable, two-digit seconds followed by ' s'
1 h 37 min
